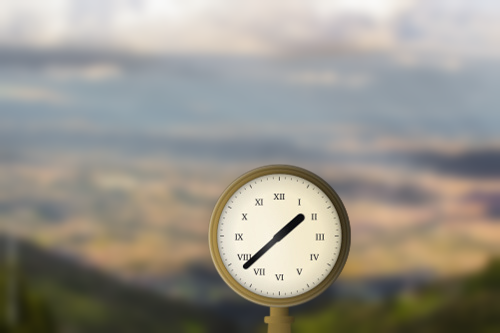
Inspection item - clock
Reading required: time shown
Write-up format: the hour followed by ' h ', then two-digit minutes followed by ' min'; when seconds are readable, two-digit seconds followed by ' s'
1 h 38 min
